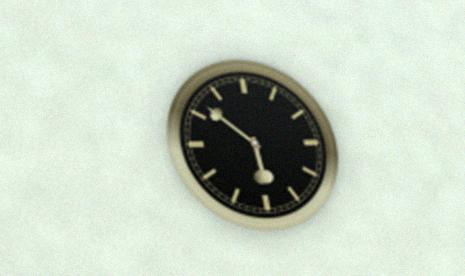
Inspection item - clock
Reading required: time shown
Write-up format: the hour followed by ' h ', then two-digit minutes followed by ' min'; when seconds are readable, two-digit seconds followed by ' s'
5 h 52 min
